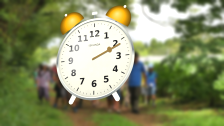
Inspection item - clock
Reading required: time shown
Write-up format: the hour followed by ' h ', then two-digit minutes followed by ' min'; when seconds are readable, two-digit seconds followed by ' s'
2 h 11 min
